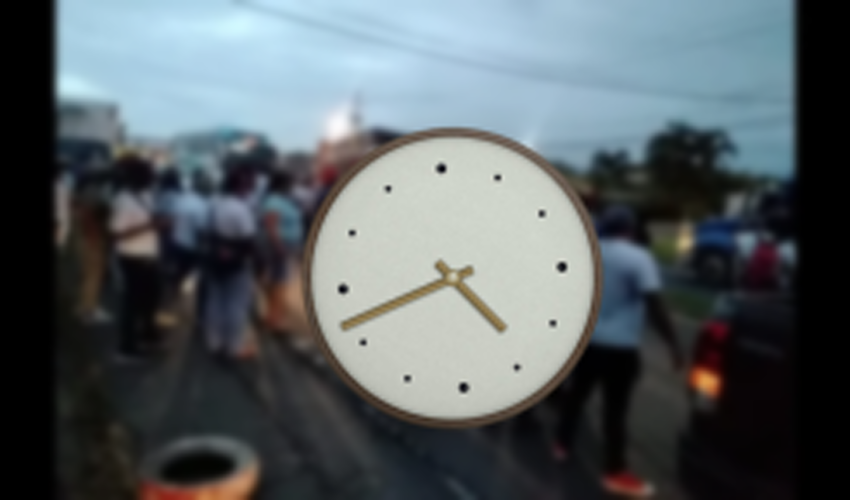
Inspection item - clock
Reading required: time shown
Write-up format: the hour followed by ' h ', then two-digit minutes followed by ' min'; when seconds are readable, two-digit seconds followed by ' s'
4 h 42 min
